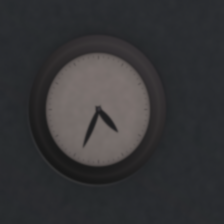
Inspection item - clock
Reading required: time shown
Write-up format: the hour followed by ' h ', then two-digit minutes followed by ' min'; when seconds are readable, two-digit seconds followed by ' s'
4 h 34 min
